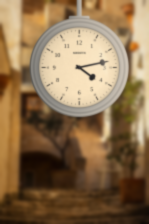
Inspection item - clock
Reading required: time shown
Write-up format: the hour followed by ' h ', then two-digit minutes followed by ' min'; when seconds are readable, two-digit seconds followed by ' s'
4 h 13 min
